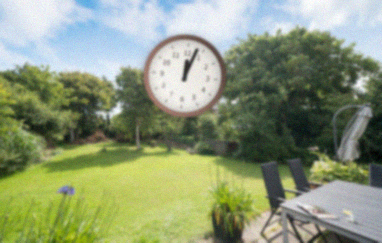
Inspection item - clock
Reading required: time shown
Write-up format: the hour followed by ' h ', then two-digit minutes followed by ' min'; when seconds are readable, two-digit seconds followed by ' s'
12 h 03 min
